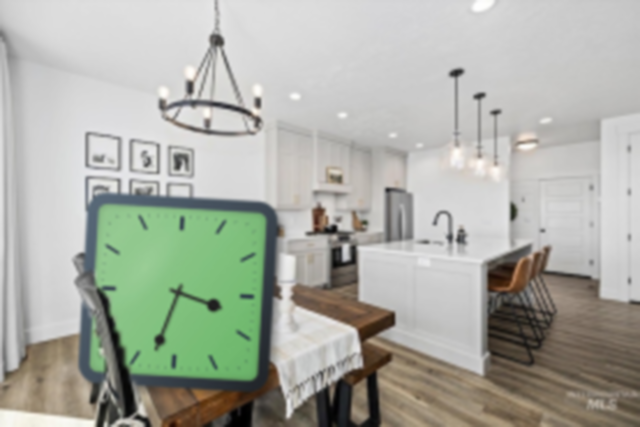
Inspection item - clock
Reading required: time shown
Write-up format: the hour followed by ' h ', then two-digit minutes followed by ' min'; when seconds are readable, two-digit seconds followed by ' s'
3 h 33 min
